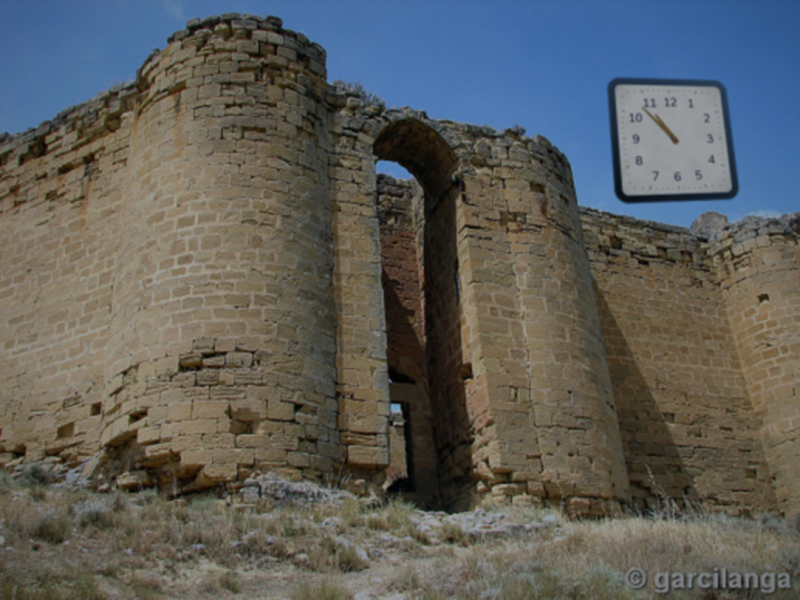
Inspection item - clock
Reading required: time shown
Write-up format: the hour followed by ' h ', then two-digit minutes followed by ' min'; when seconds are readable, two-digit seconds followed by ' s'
10 h 53 min
